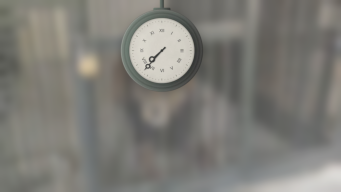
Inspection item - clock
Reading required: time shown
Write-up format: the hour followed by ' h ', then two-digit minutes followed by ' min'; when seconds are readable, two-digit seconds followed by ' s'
7 h 37 min
